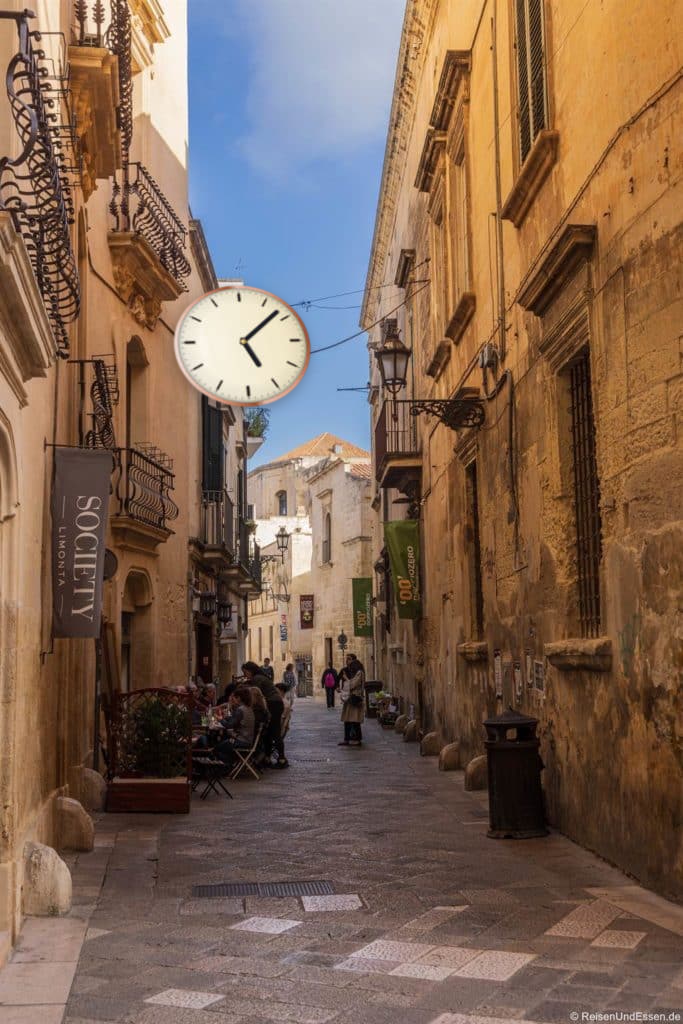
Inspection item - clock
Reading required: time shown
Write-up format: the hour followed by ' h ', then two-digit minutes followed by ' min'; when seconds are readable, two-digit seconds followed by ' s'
5 h 08 min
